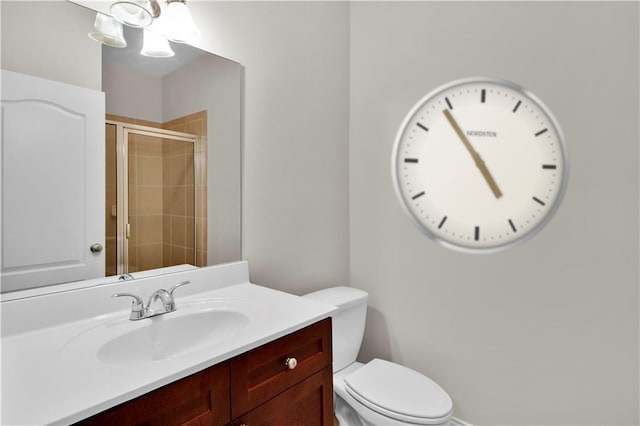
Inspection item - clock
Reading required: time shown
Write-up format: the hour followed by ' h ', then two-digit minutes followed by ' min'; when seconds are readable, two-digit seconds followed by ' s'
4 h 54 min
